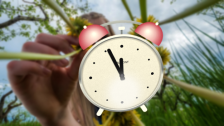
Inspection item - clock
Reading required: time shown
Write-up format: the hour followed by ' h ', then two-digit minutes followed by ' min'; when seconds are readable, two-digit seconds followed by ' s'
11 h 56 min
